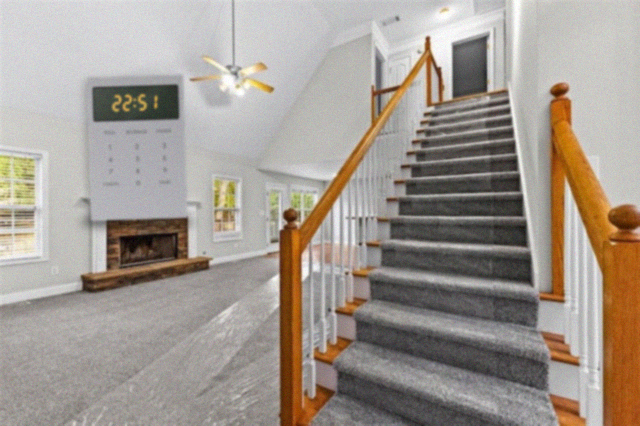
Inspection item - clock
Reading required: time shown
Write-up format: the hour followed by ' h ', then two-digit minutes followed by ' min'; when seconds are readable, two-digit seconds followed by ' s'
22 h 51 min
